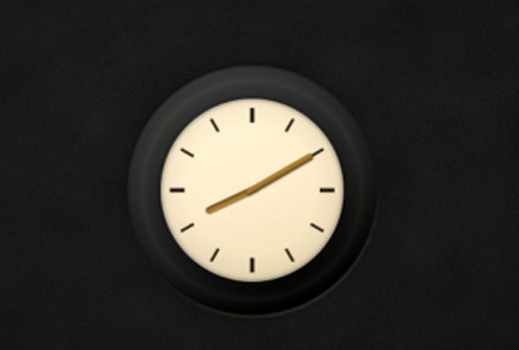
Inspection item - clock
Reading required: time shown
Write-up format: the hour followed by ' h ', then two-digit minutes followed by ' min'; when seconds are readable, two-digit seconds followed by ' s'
8 h 10 min
